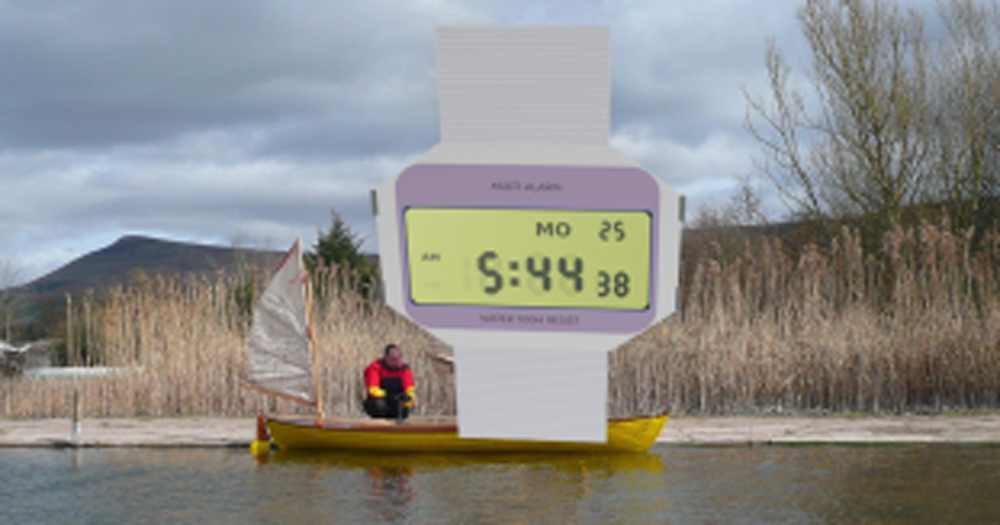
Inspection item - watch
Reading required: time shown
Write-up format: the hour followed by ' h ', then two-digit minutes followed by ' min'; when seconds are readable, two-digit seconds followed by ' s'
5 h 44 min 38 s
